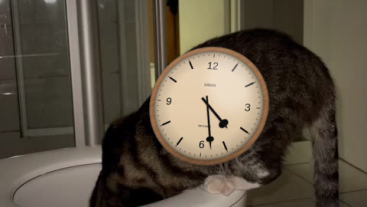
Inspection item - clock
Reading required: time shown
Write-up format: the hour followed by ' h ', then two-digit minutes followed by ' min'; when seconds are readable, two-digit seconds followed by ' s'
4 h 28 min
